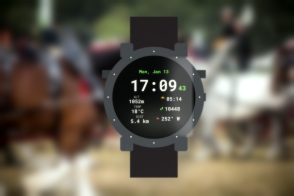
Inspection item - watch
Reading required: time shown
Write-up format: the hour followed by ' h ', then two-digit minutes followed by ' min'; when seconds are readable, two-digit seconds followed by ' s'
17 h 09 min
